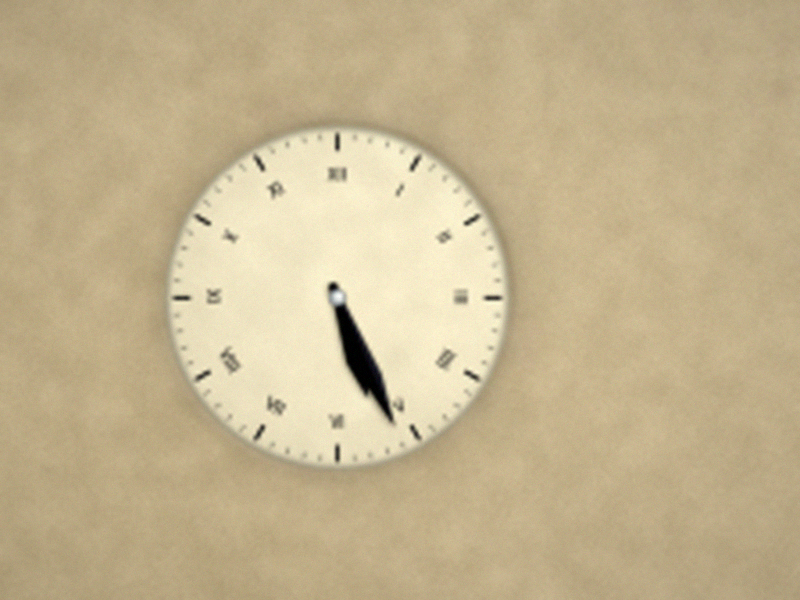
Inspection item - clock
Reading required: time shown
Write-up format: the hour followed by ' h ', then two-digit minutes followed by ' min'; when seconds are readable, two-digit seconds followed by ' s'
5 h 26 min
